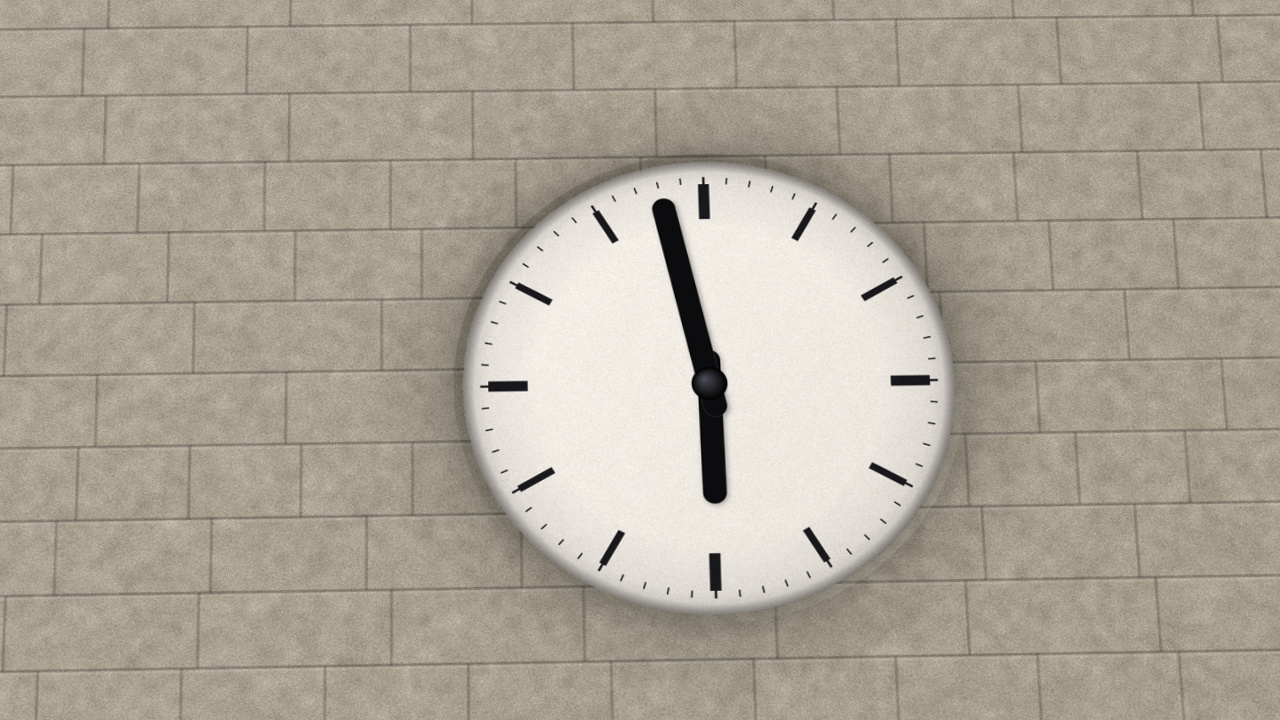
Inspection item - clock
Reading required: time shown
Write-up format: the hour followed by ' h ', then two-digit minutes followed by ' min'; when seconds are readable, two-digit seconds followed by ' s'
5 h 58 min
